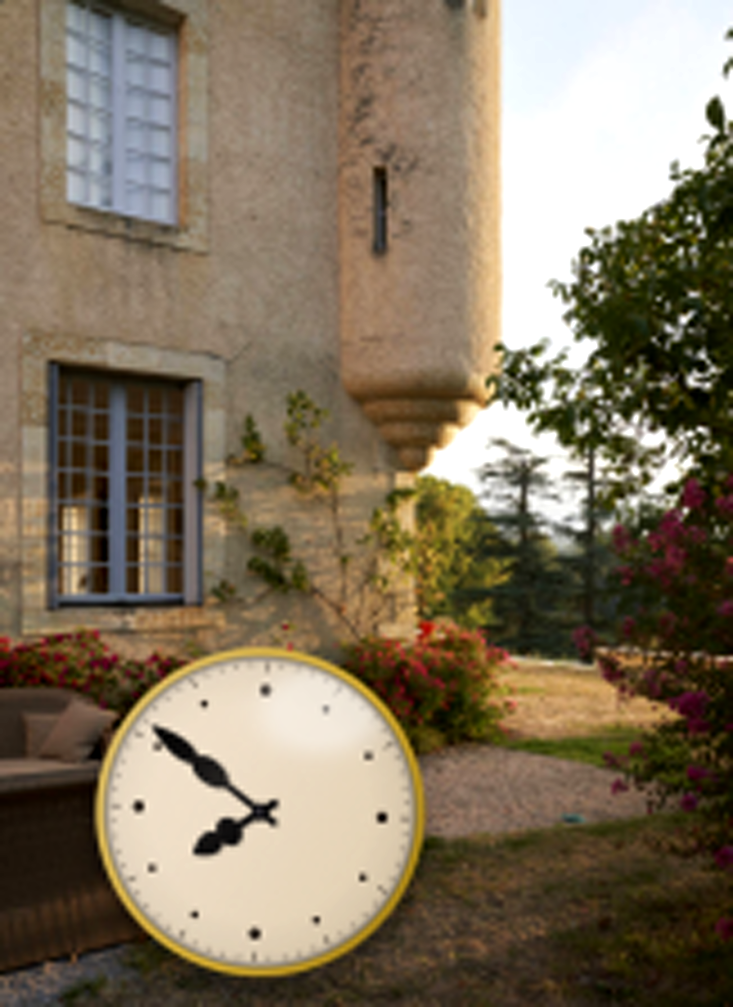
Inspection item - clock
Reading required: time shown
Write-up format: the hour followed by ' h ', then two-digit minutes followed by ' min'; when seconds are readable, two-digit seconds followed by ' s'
7 h 51 min
